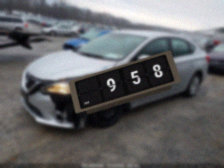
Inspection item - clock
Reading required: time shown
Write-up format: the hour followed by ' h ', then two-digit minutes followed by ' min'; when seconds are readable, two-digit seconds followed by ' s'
9 h 58 min
